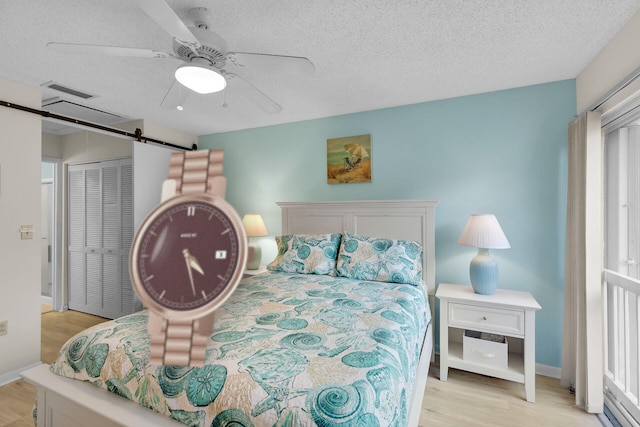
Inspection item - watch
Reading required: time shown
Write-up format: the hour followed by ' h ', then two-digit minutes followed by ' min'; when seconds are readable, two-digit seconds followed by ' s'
4 h 27 min
